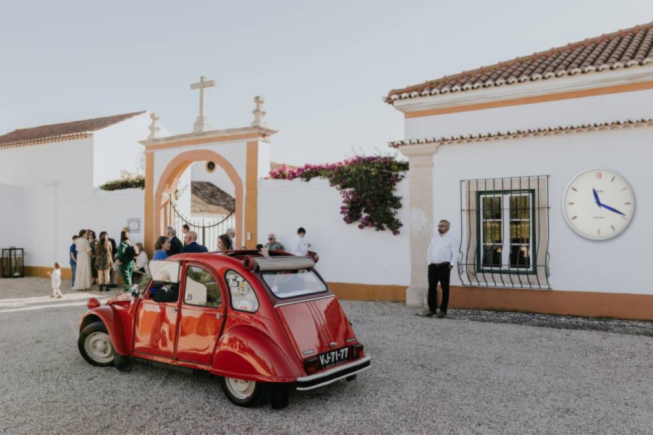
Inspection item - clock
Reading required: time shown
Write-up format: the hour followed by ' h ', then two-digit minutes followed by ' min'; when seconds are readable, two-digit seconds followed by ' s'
11 h 19 min
